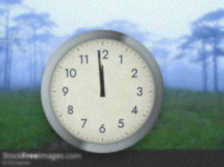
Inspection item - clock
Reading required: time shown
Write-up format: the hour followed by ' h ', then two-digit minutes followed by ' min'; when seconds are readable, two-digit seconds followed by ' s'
11 h 59 min
